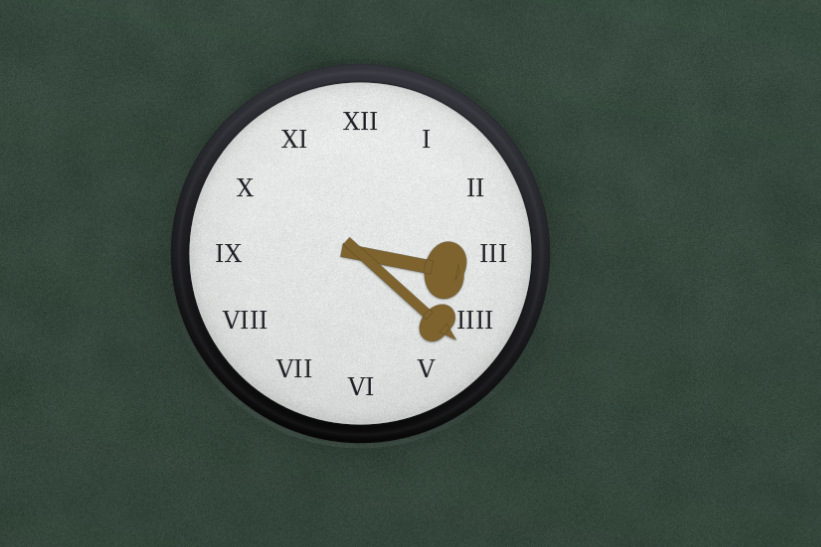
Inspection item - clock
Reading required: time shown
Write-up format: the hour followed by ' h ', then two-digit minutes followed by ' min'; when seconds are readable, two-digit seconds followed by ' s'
3 h 22 min
